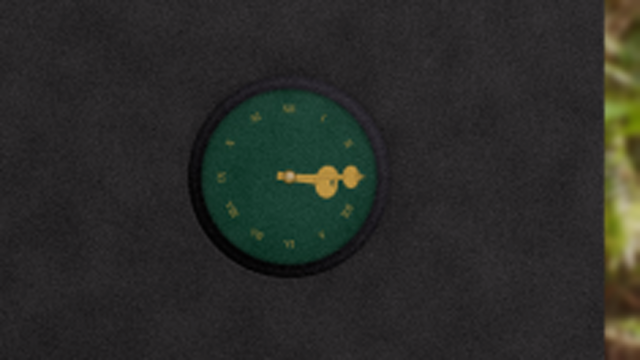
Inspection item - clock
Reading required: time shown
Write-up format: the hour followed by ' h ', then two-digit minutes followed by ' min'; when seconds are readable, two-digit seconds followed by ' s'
3 h 15 min
